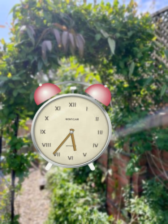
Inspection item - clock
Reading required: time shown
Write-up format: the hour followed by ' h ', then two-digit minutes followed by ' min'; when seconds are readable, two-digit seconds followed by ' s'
5 h 36 min
